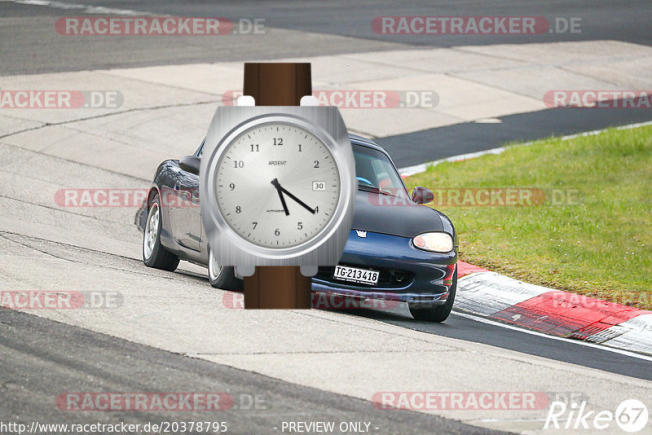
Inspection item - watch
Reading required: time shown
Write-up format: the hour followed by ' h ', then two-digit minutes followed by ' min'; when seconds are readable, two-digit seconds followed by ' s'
5 h 21 min
